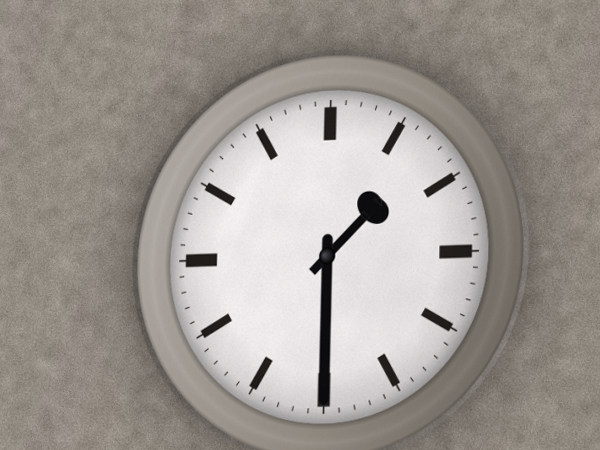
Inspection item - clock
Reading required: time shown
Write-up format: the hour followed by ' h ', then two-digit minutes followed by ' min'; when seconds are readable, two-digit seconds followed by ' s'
1 h 30 min
